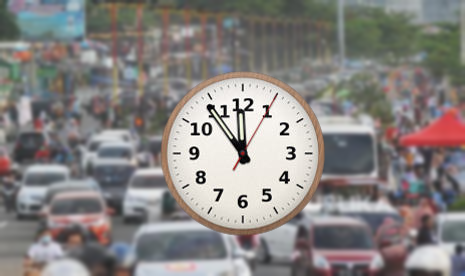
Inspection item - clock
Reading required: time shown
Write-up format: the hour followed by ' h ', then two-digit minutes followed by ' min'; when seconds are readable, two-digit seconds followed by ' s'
11 h 54 min 05 s
